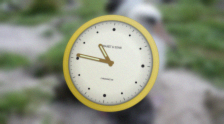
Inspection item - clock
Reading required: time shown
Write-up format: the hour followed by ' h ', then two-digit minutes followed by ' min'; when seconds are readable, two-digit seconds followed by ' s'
10 h 46 min
